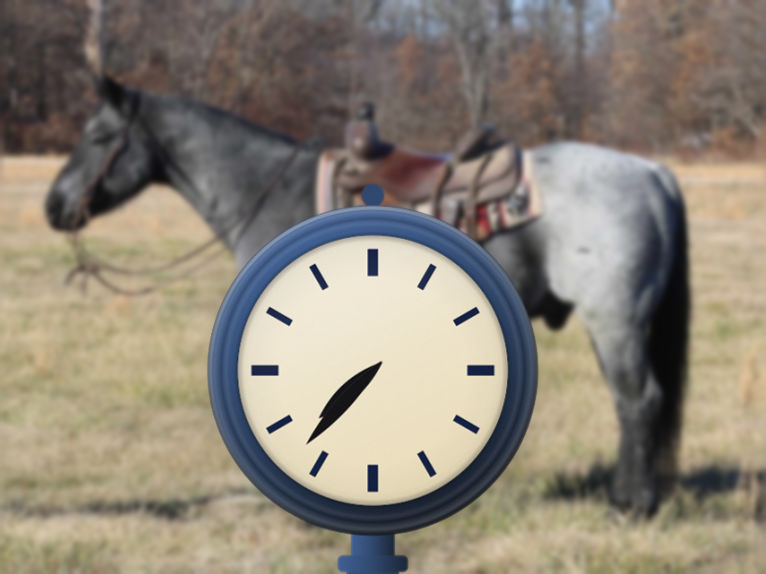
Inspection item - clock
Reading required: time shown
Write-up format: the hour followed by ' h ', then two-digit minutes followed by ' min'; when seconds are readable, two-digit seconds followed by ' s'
7 h 37 min
